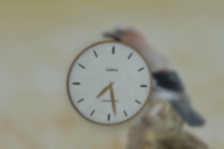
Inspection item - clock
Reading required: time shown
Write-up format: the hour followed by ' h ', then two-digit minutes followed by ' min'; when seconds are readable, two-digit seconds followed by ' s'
7 h 28 min
